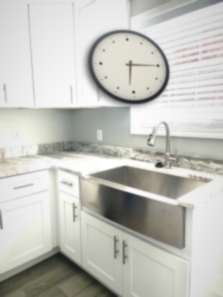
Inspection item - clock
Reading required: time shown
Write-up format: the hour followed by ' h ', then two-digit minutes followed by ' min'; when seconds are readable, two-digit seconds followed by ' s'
6 h 15 min
